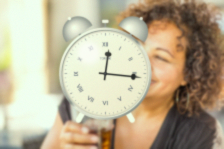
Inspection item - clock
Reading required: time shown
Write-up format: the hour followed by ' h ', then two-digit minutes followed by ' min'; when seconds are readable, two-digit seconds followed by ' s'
12 h 16 min
